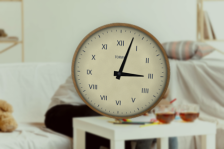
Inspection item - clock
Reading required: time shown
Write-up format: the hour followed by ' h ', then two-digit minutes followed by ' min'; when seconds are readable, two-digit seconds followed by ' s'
3 h 03 min
